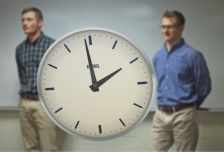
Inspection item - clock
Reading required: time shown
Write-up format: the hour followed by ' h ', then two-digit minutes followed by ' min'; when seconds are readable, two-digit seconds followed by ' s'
1 h 59 min
